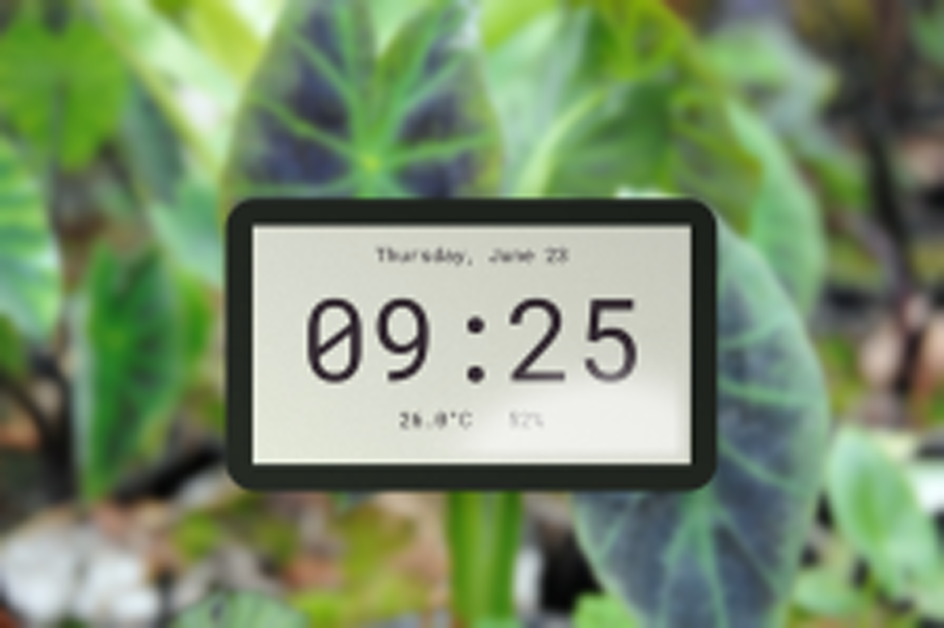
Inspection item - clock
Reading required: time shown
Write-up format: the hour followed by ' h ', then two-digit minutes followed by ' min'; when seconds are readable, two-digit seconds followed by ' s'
9 h 25 min
